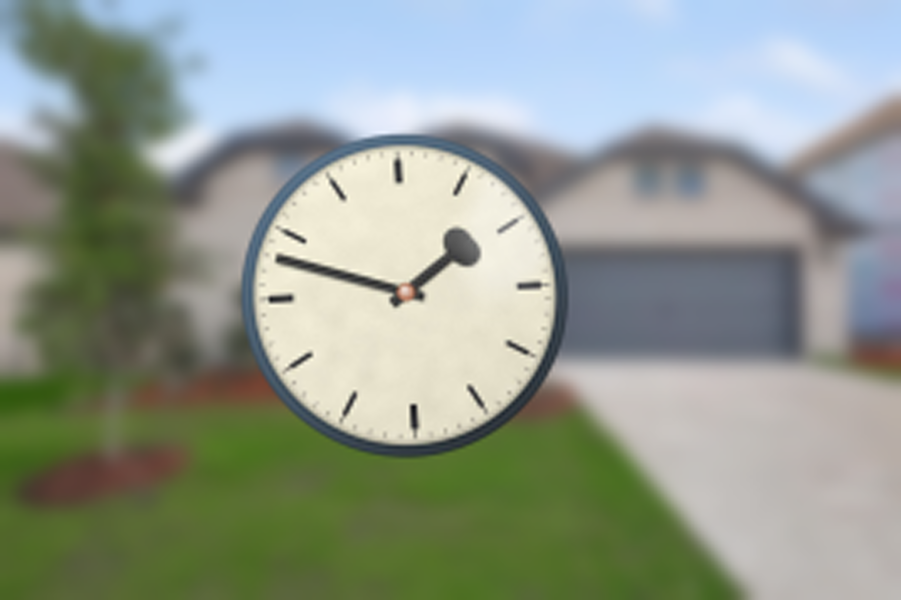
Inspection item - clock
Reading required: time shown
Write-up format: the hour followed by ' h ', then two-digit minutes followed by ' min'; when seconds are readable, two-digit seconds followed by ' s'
1 h 48 min
